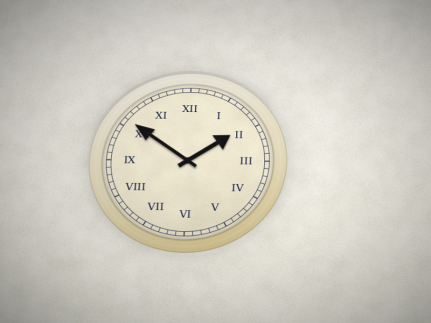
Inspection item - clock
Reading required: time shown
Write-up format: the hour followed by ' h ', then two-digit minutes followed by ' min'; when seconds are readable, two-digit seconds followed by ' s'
1 h 51 min
